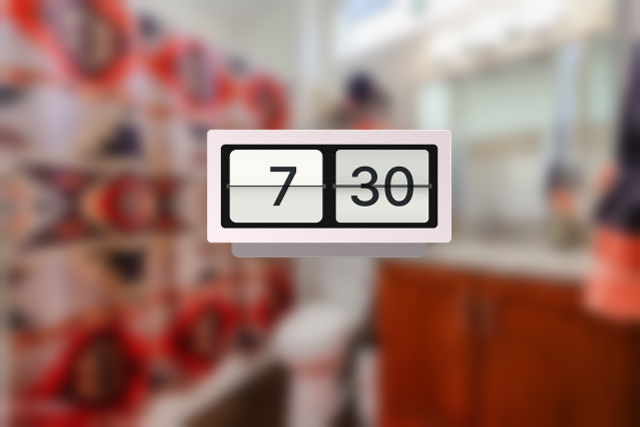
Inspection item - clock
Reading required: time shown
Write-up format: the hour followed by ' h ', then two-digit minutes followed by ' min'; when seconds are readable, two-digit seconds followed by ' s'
7 h 30 min
